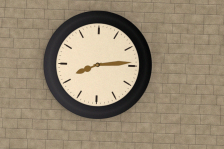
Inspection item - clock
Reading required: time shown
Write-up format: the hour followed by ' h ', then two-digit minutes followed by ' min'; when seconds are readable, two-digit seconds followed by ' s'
8 h 14 min
